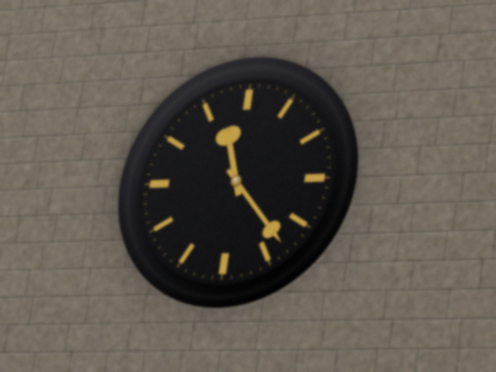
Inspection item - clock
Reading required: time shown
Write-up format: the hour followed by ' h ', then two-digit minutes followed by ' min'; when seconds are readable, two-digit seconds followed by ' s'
11 h 23 min
